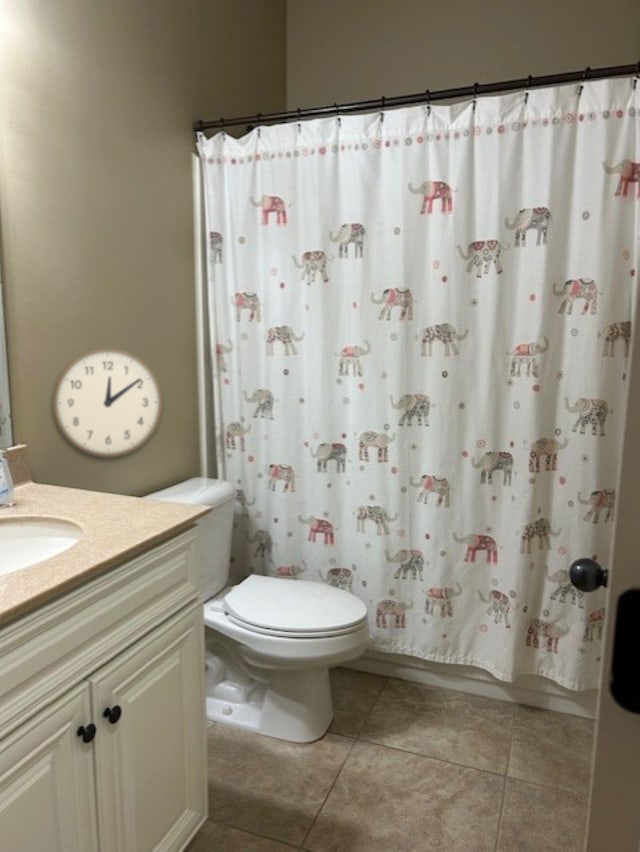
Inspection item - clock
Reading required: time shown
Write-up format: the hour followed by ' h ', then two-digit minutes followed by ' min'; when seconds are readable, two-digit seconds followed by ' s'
12 h 09 min
